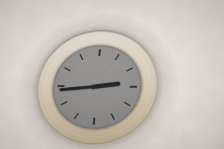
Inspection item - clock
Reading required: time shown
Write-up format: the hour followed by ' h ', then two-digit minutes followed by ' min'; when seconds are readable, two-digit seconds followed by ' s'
2 h 44 min
